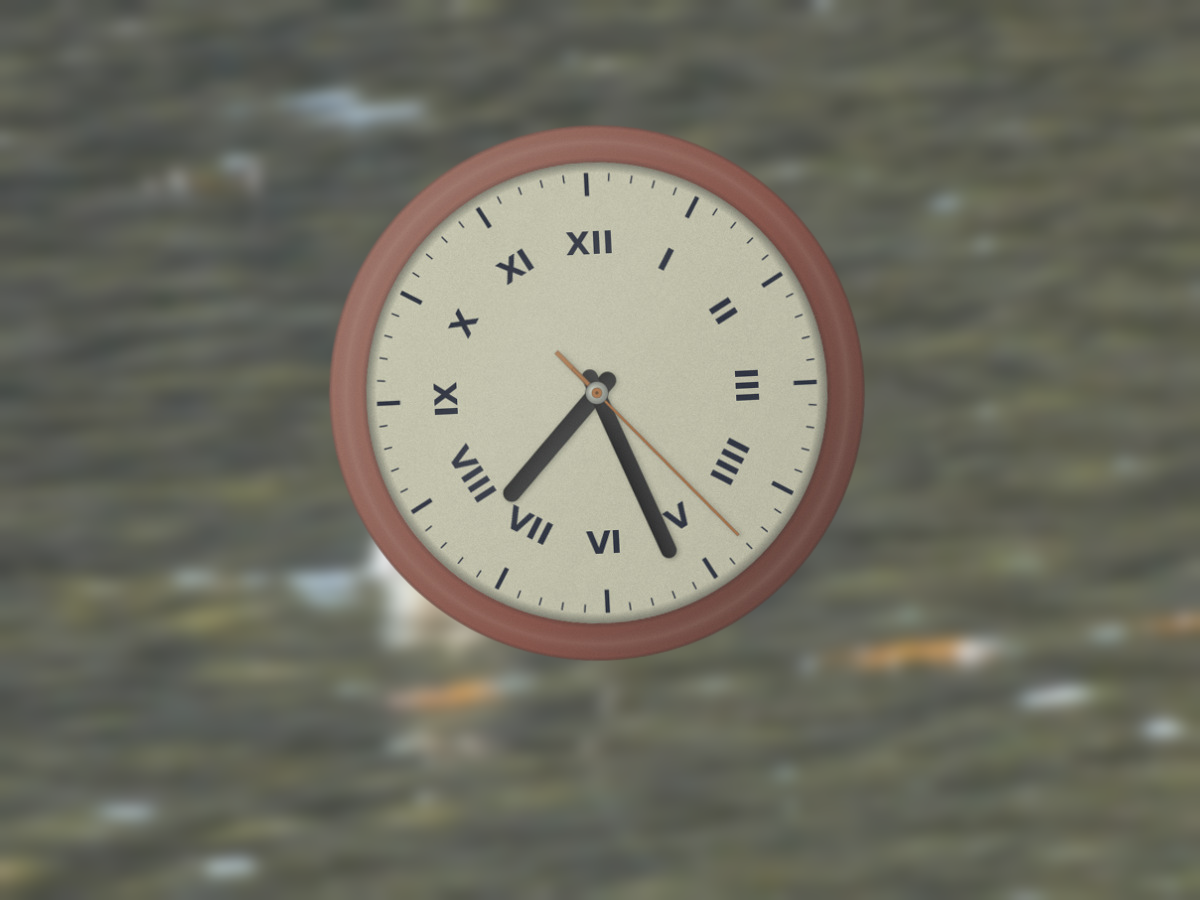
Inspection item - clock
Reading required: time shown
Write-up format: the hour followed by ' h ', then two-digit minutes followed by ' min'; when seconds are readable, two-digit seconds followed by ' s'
7 h 26 min 23 s
